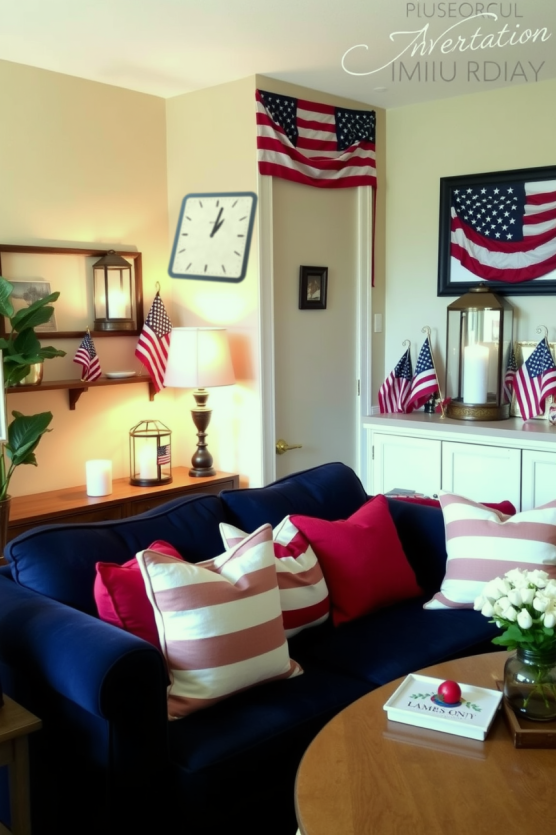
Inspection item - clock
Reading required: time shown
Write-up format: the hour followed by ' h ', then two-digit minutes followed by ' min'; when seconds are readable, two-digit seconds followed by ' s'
1 h 02 min
